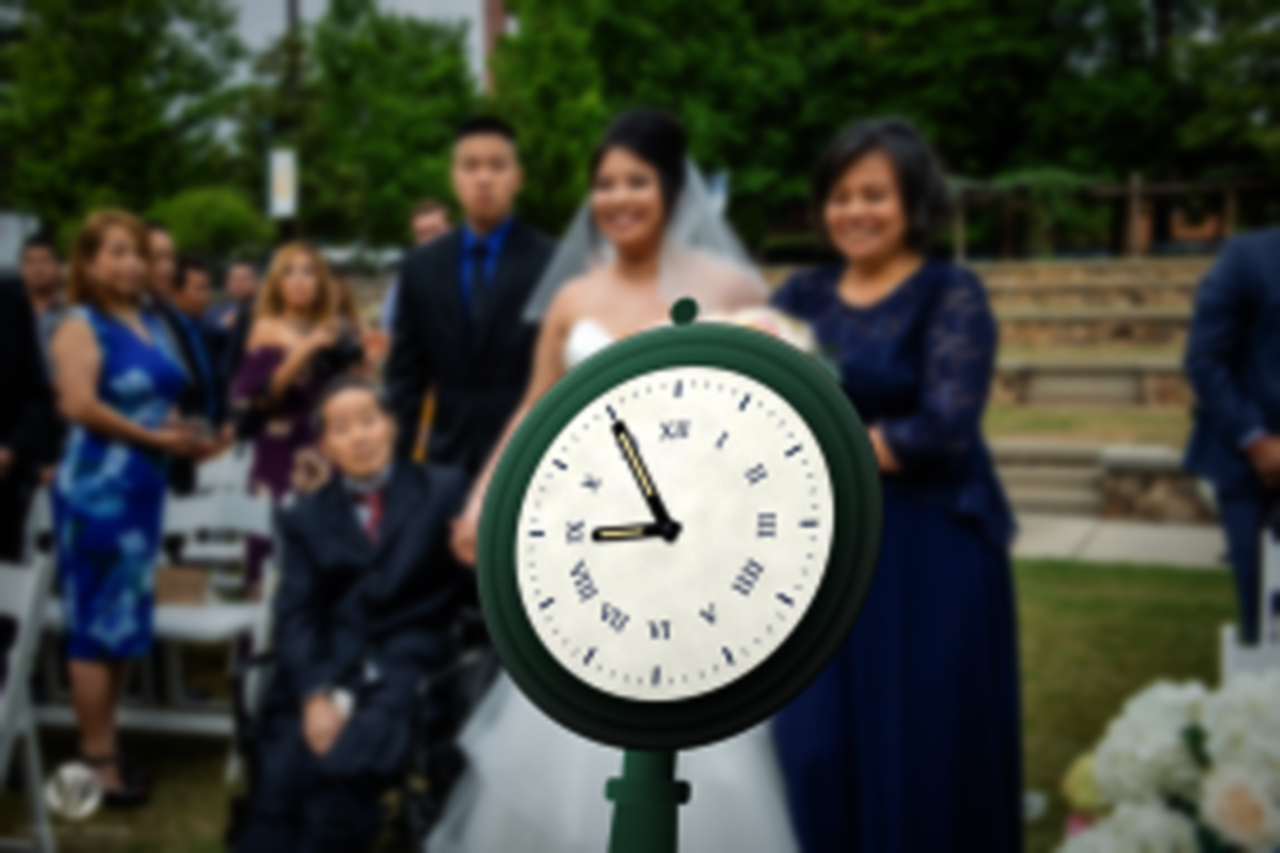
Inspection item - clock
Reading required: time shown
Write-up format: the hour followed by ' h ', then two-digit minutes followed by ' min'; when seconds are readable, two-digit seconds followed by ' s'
8 h 55 min
